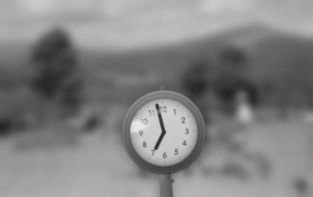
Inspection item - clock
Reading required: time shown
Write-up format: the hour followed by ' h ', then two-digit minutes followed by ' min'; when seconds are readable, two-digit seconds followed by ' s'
6 h 58 min
